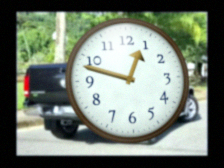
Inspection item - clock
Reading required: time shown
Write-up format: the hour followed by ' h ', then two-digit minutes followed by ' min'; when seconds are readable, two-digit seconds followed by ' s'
12 h 48 min
